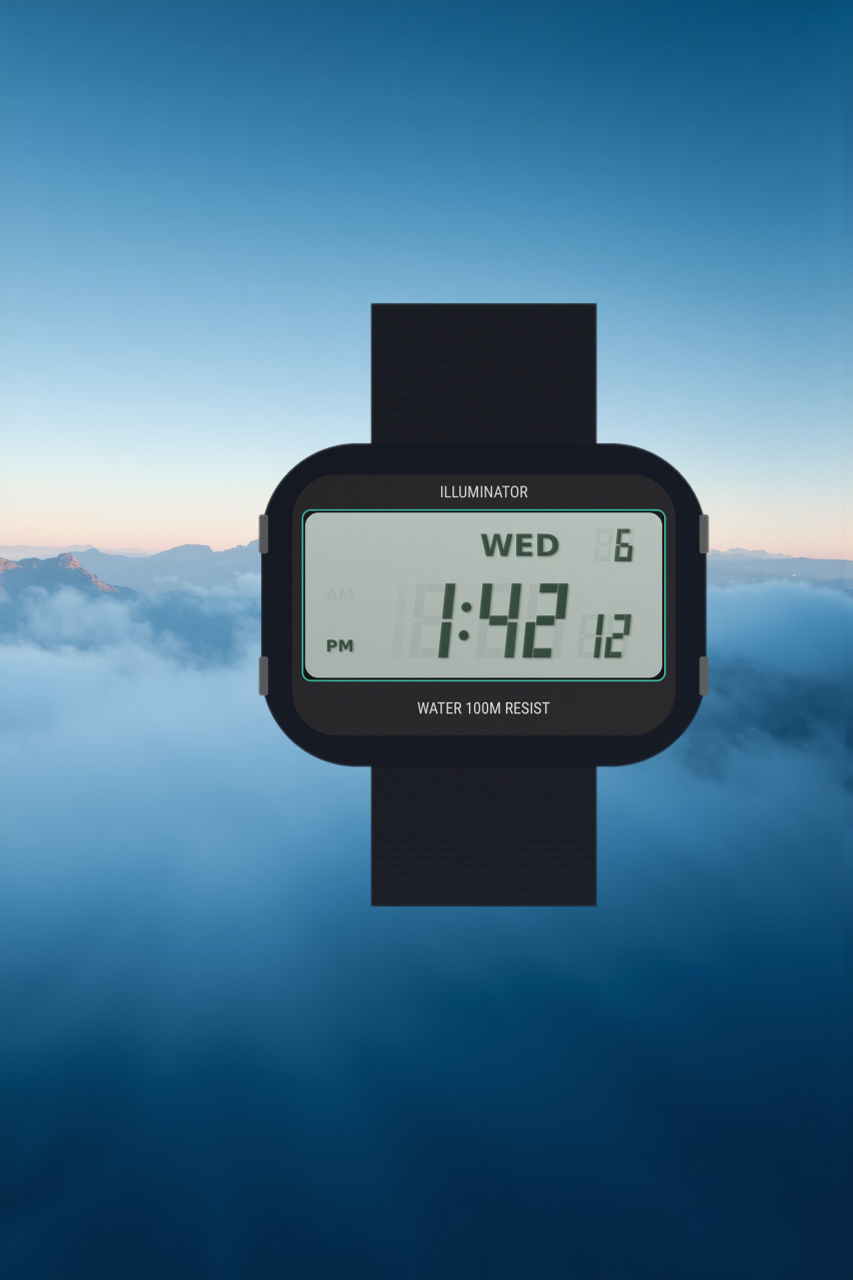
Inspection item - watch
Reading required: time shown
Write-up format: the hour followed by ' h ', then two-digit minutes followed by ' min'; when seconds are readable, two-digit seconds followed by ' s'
1 h 42 min 12 s
